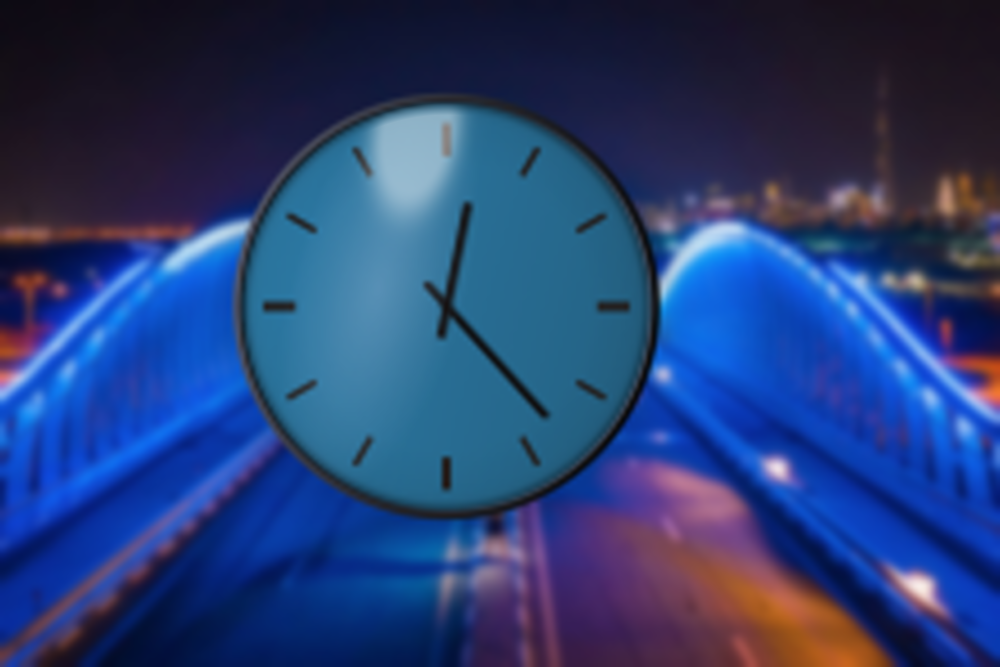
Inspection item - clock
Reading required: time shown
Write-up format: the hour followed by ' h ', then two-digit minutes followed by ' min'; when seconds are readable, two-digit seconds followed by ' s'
12 h 23 min
